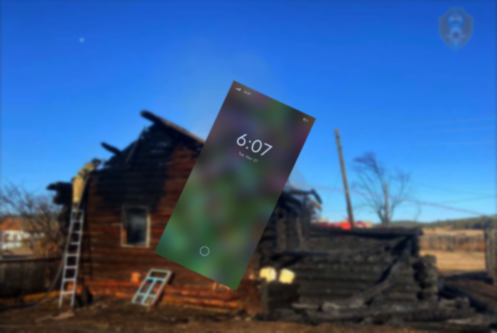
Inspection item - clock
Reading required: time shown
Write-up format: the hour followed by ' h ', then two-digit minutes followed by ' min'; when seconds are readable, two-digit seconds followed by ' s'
6 h 07 min
